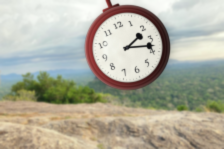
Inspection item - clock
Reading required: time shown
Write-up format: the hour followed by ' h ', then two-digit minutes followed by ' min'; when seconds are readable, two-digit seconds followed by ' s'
2 h 18 min
